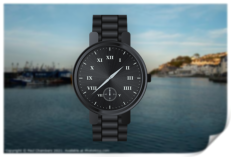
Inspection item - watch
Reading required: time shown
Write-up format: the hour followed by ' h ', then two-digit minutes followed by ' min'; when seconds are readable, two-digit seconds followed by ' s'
1 h 38 min
